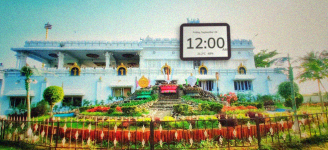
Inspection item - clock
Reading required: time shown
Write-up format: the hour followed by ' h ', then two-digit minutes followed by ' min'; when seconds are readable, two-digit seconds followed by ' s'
12 h 00 min
